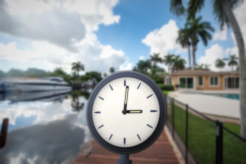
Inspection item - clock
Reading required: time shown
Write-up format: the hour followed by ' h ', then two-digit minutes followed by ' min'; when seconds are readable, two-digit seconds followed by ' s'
3 h 01 min
